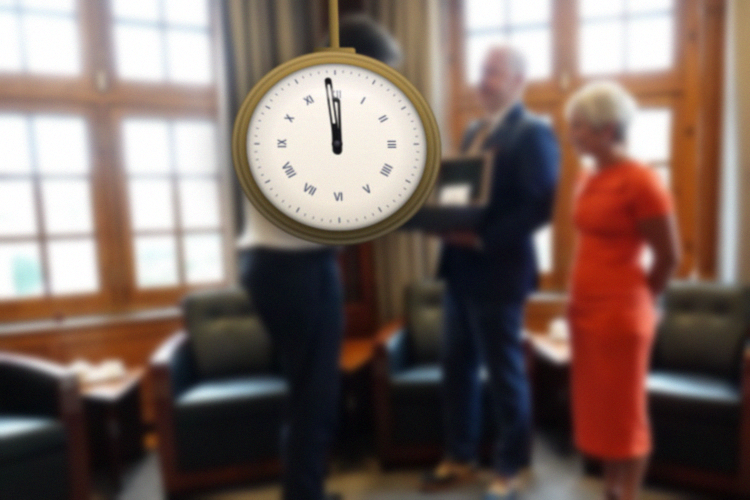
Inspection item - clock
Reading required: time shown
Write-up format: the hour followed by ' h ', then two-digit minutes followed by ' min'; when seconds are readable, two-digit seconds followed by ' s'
11 h 59 min
